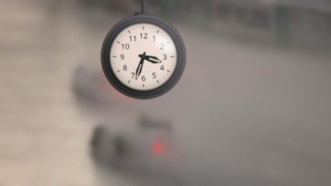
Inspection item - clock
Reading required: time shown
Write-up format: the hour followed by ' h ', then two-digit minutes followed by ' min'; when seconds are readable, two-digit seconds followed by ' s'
3 h 33 min
